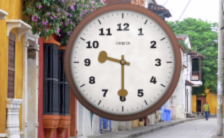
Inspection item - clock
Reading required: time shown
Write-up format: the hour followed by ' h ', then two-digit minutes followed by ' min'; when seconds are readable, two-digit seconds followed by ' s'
9 h 30 min
